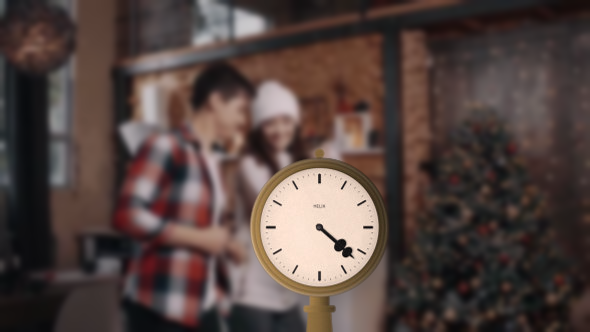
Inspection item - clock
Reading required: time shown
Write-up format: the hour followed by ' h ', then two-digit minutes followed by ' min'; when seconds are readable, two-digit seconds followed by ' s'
4 h 22 min
